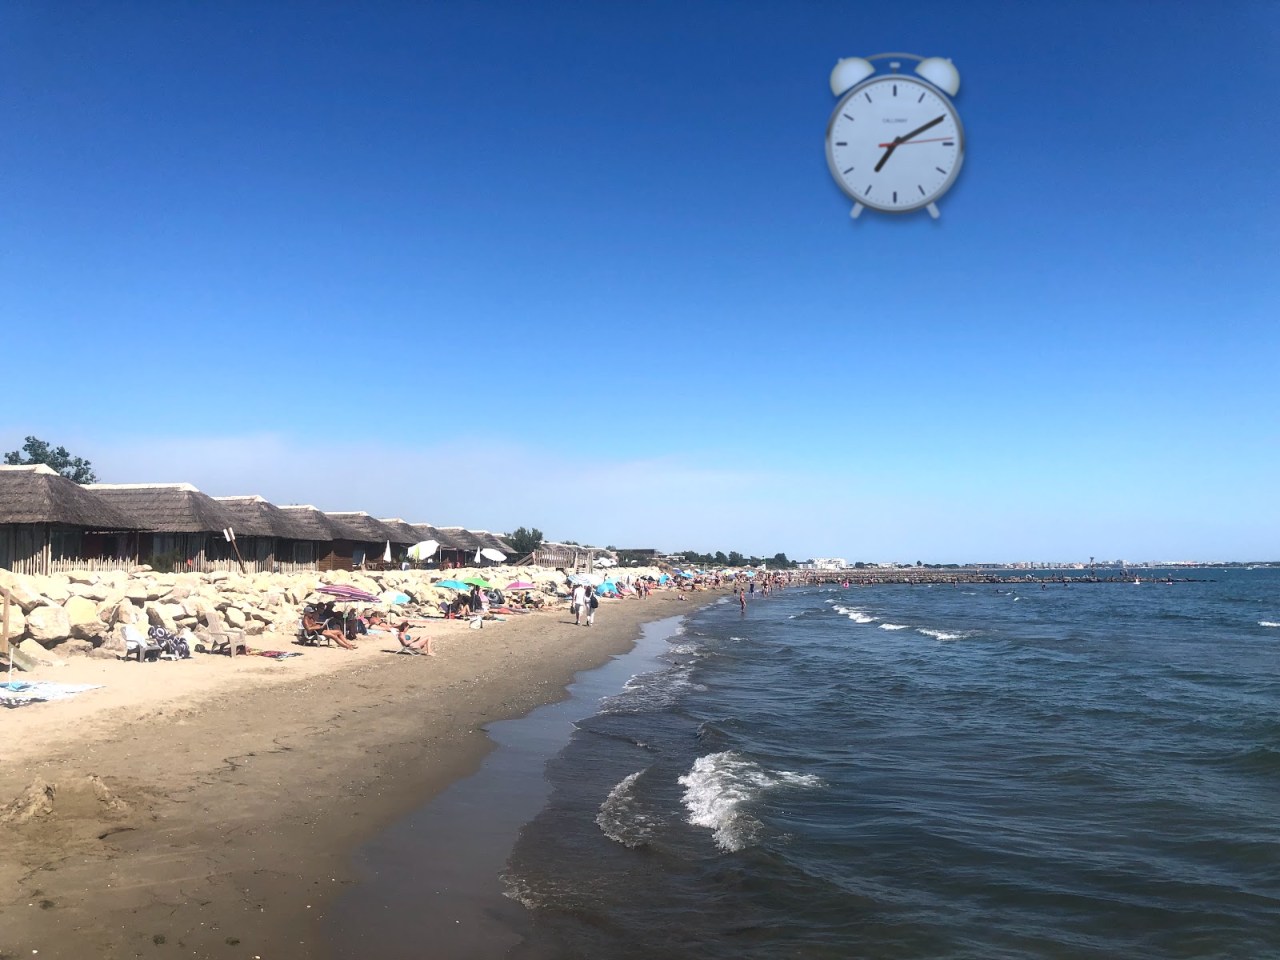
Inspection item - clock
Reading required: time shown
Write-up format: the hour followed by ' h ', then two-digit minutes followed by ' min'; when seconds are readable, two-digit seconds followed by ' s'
7 h 10 min 14 s
